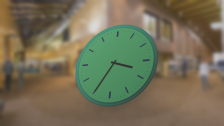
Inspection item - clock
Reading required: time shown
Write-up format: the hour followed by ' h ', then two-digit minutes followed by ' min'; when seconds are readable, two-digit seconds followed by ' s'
3 h 35 min
